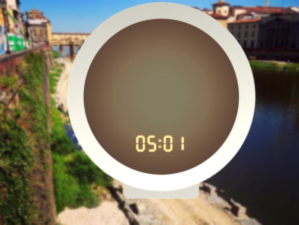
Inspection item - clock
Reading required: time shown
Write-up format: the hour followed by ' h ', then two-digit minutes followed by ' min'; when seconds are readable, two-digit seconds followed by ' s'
5 h 01 min
